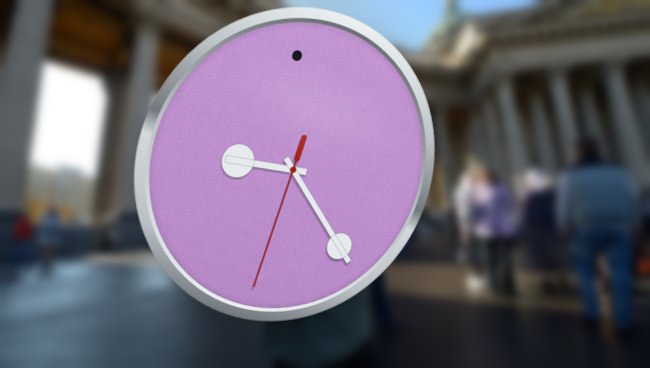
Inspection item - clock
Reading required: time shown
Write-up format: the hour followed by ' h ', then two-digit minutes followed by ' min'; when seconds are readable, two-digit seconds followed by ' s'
9 h 24 min 33 s
